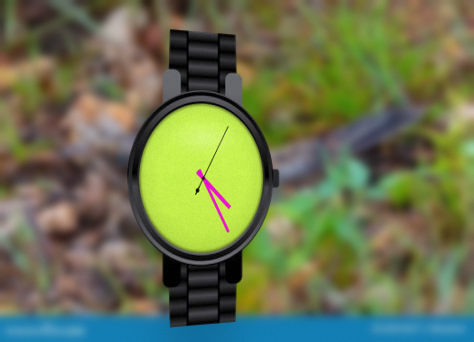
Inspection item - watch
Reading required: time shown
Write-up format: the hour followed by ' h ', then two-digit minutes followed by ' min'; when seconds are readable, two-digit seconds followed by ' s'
4 h 25 min 05 s
